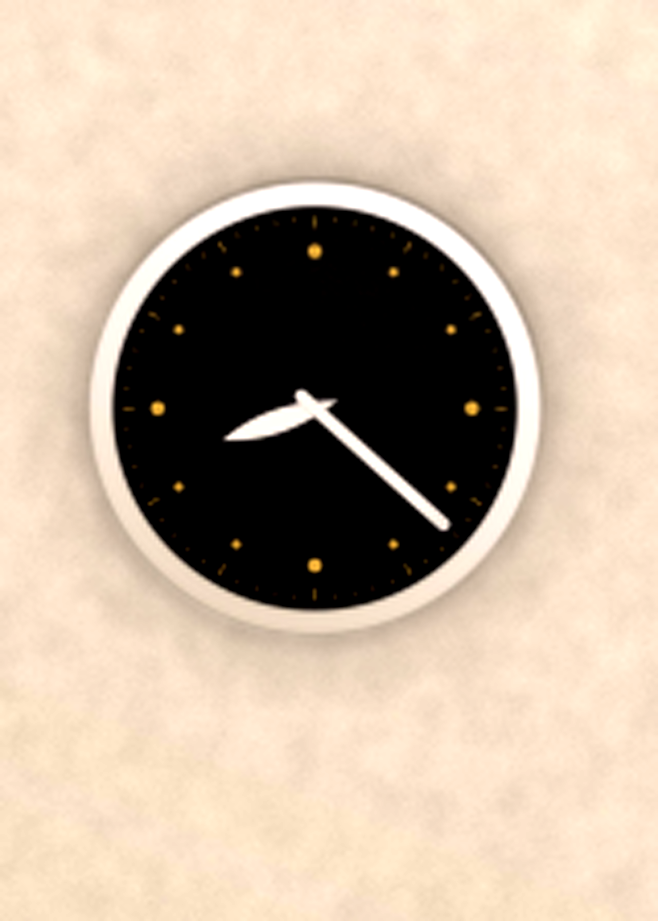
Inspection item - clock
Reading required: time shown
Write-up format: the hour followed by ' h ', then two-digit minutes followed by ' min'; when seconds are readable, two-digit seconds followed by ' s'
8 h 22 min
